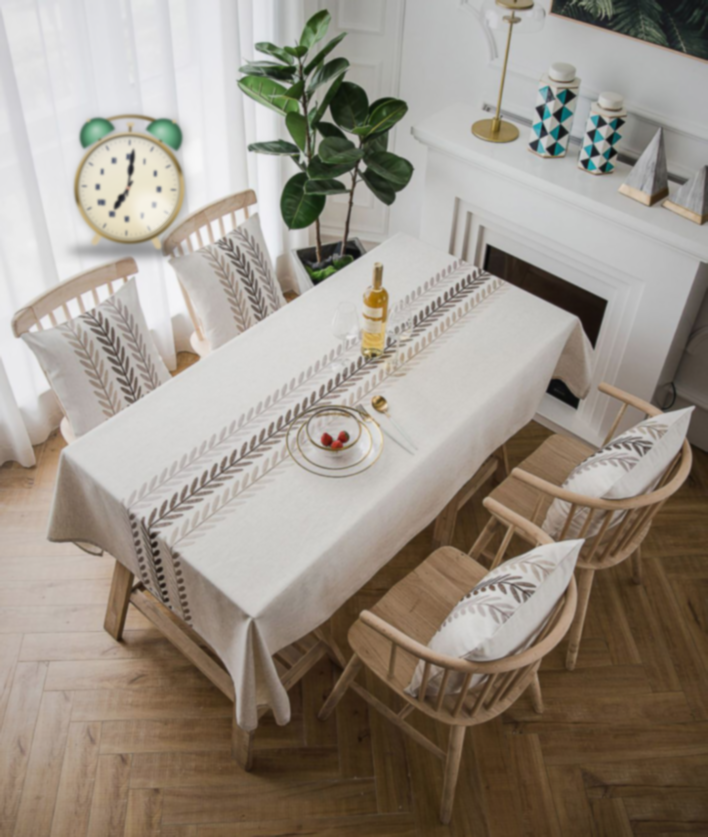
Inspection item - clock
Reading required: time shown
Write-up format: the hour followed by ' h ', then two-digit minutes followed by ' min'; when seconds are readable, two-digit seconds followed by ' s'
7 h 01 min
